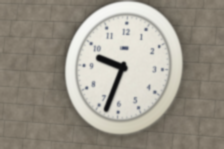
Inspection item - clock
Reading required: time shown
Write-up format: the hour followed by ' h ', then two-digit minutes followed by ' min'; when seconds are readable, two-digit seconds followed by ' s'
9 h 33 min
